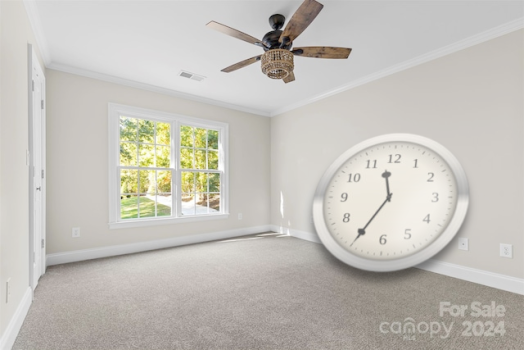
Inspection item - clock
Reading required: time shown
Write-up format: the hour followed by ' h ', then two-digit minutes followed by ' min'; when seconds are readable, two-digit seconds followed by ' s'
11 h 35 min
